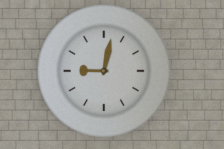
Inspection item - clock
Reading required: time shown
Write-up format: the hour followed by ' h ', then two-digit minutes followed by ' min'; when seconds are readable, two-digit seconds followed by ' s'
9 h 02 min
